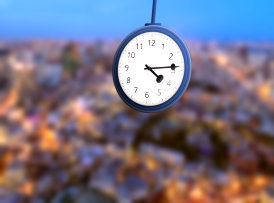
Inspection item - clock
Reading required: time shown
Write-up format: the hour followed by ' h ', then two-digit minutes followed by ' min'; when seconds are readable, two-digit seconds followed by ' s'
4 h 14 min
